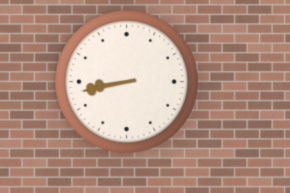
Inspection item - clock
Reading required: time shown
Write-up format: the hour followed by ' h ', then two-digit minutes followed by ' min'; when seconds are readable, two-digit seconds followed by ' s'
8 h 43 min
